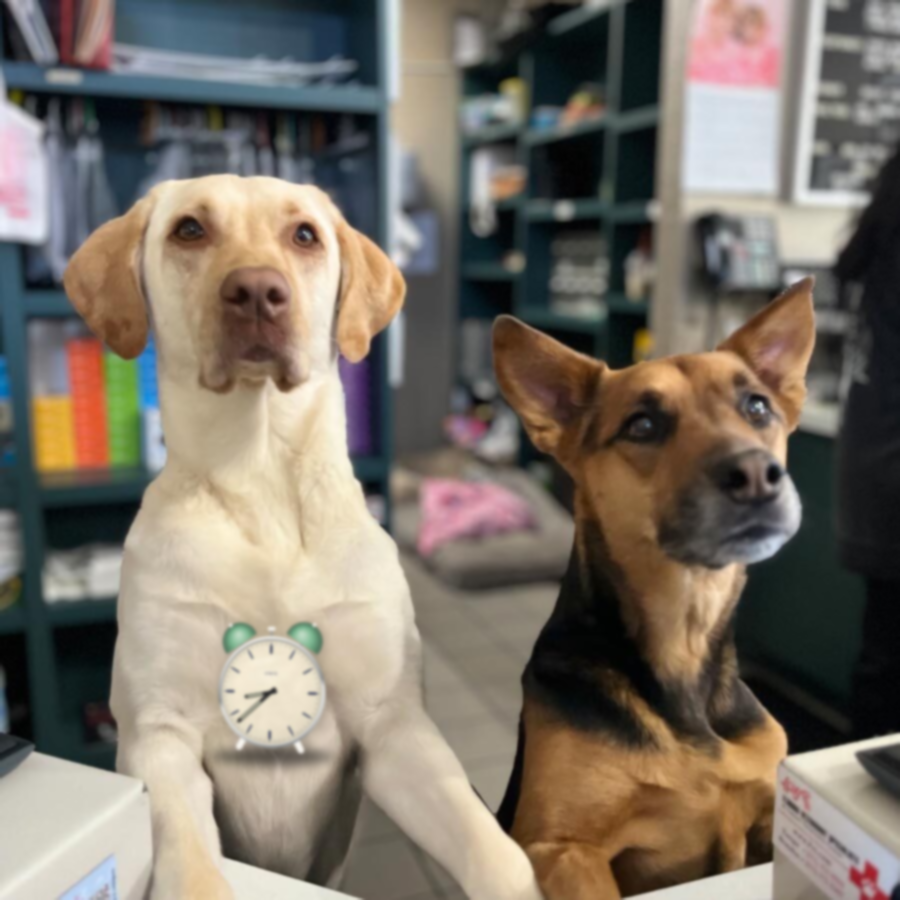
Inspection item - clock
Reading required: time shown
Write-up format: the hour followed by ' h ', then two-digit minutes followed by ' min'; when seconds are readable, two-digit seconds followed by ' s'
8 h 38 min
